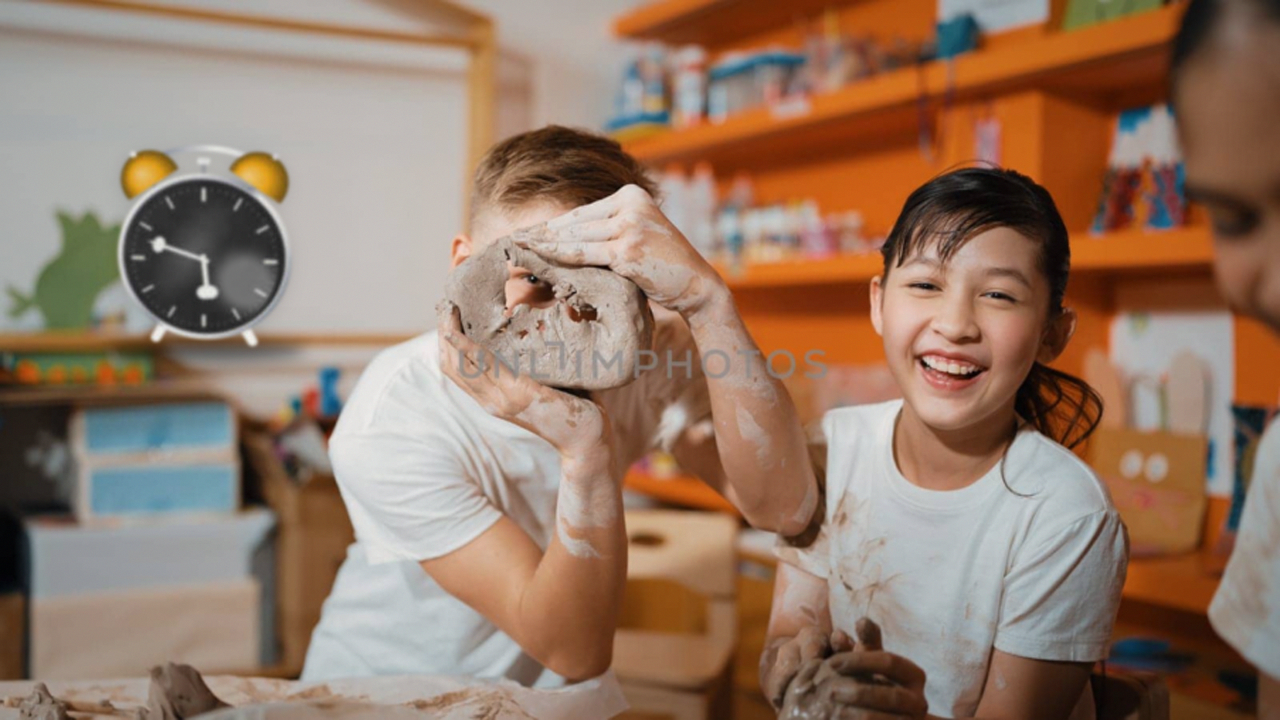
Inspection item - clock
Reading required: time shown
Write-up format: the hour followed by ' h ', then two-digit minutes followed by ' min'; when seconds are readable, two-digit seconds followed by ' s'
5 h 48 min
